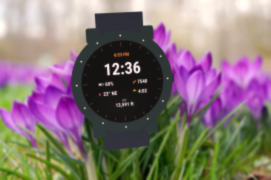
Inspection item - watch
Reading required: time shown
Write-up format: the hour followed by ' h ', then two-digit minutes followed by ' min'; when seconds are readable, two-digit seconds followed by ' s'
12 h 36 min
